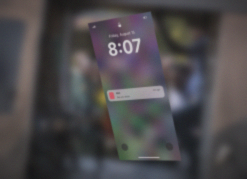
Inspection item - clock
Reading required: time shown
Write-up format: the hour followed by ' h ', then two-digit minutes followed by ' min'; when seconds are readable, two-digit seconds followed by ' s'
8 h 07 min
